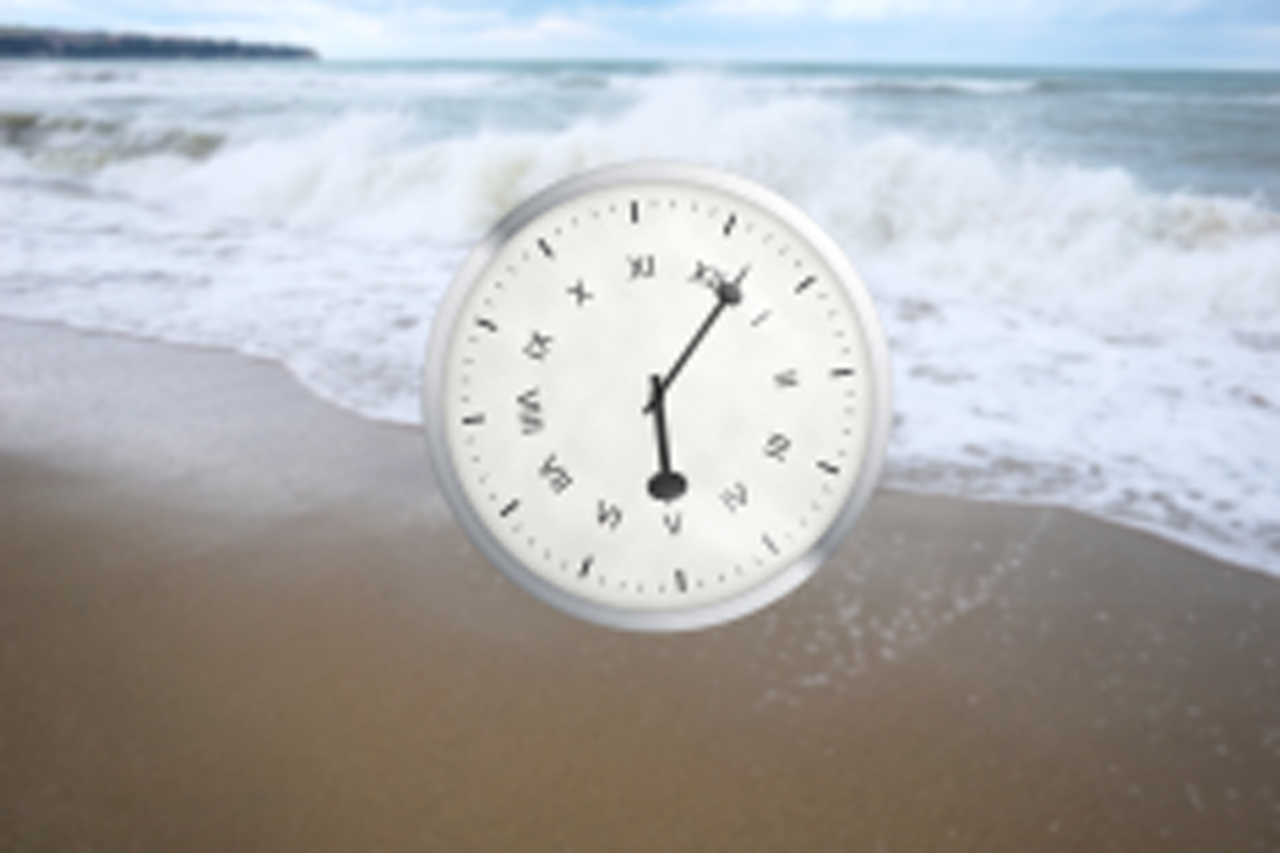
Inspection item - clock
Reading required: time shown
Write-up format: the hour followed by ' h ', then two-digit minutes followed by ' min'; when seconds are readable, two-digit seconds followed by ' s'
5 h 02 min
